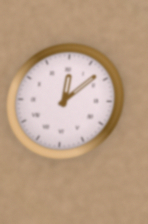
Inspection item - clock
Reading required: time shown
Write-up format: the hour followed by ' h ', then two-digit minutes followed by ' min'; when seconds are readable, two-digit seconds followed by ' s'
12 h 08 min
